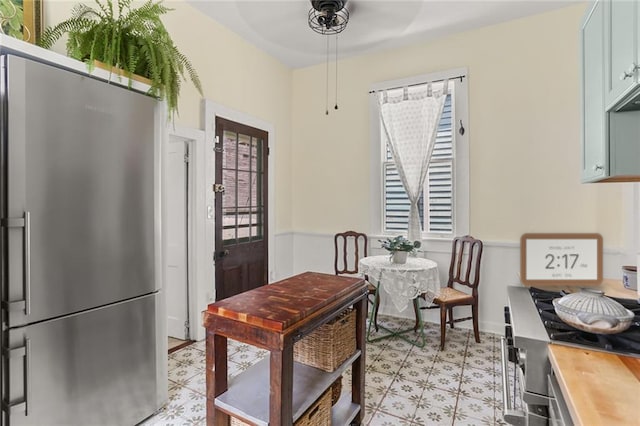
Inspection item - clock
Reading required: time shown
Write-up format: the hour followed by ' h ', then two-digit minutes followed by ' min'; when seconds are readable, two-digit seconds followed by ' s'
2 h 17 min
